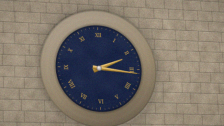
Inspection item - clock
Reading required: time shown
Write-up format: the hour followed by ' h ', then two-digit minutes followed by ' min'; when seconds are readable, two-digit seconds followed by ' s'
2 h 16 min
